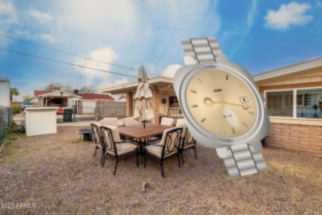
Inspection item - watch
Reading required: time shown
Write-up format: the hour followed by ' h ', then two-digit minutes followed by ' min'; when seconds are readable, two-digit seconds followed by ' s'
9 h 18 min
